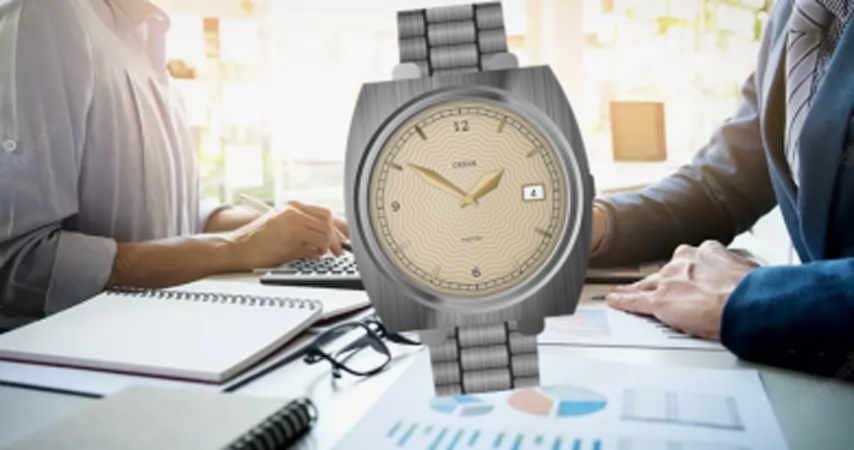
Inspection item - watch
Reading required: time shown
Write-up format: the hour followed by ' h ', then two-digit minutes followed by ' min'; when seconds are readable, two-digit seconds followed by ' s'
1 h 51 min
